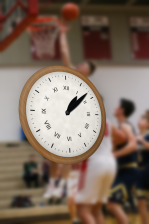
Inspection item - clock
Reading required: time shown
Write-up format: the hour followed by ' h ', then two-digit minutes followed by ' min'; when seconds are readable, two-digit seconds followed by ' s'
1 h 08 min
